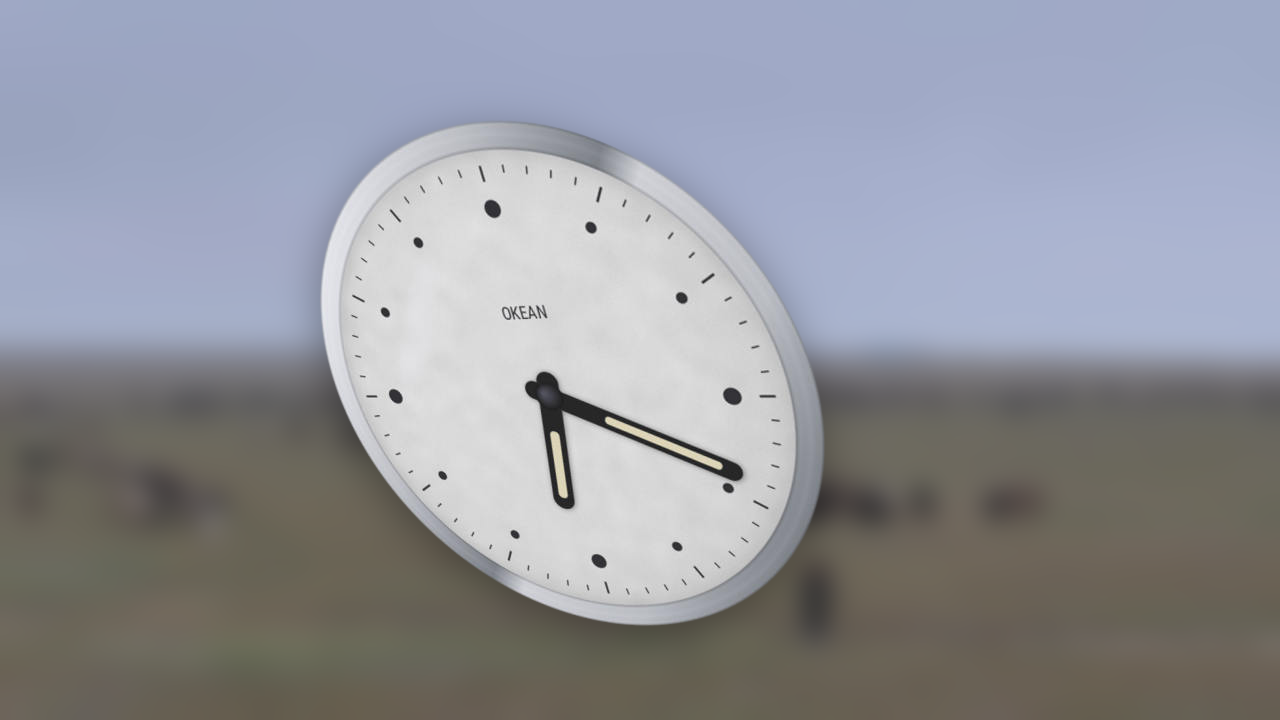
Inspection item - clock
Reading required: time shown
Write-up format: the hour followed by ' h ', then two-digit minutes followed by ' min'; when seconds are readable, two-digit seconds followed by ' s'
6 h 19 min
